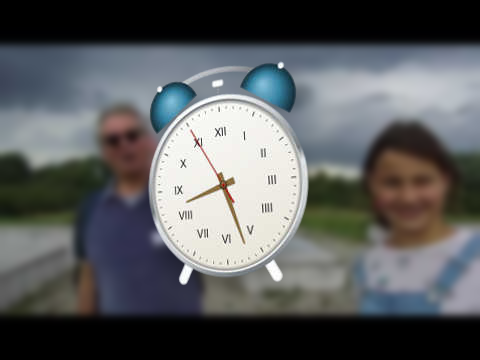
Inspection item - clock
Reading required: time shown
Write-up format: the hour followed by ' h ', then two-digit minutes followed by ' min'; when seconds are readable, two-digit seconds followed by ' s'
8 h 26 min 55 s
